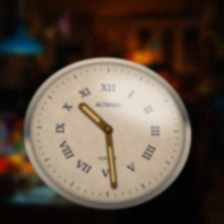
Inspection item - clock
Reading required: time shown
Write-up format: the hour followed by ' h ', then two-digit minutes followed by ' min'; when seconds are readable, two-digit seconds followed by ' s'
10 h 29 min
